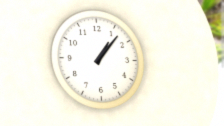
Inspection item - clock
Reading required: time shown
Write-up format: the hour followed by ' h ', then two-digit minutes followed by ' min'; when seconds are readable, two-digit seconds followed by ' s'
1 h 07 min
